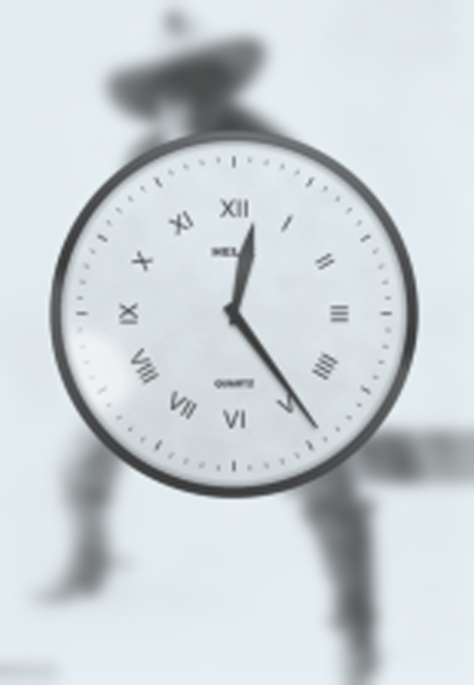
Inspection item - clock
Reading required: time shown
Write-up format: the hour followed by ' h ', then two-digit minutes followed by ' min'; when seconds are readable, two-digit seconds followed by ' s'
12 h 24 min
